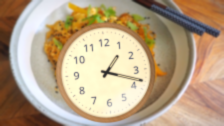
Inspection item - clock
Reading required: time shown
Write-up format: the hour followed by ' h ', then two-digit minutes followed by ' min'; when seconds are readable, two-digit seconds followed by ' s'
1 h 18 min
